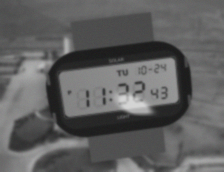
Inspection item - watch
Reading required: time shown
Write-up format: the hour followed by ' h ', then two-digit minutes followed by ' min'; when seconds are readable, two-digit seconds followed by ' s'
11 h 32 min 43 s
